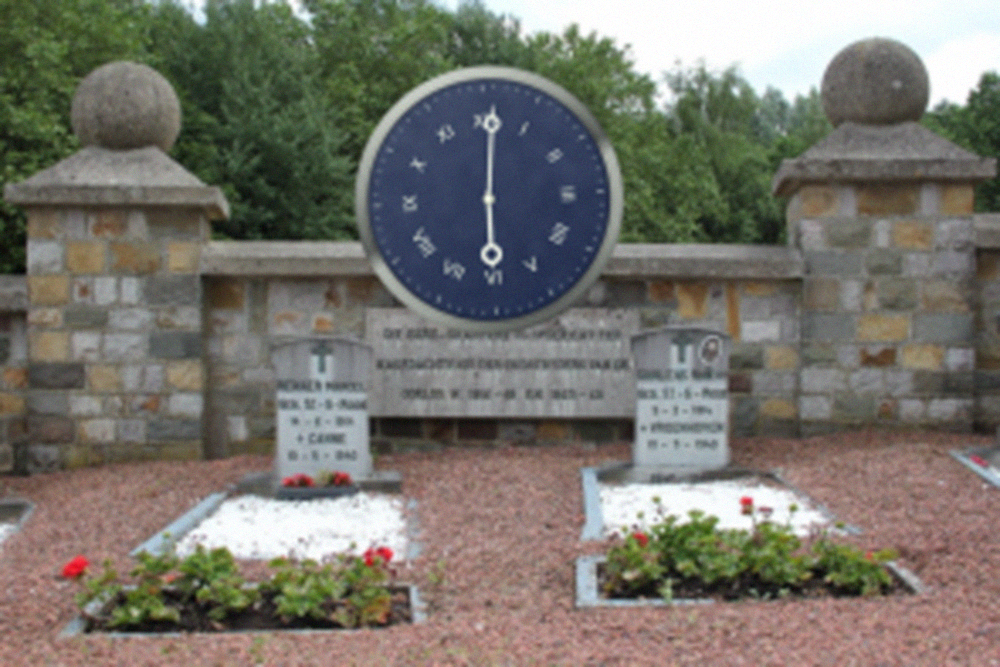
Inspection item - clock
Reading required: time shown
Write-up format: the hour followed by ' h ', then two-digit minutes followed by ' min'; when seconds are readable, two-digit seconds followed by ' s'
6 h 01 min
